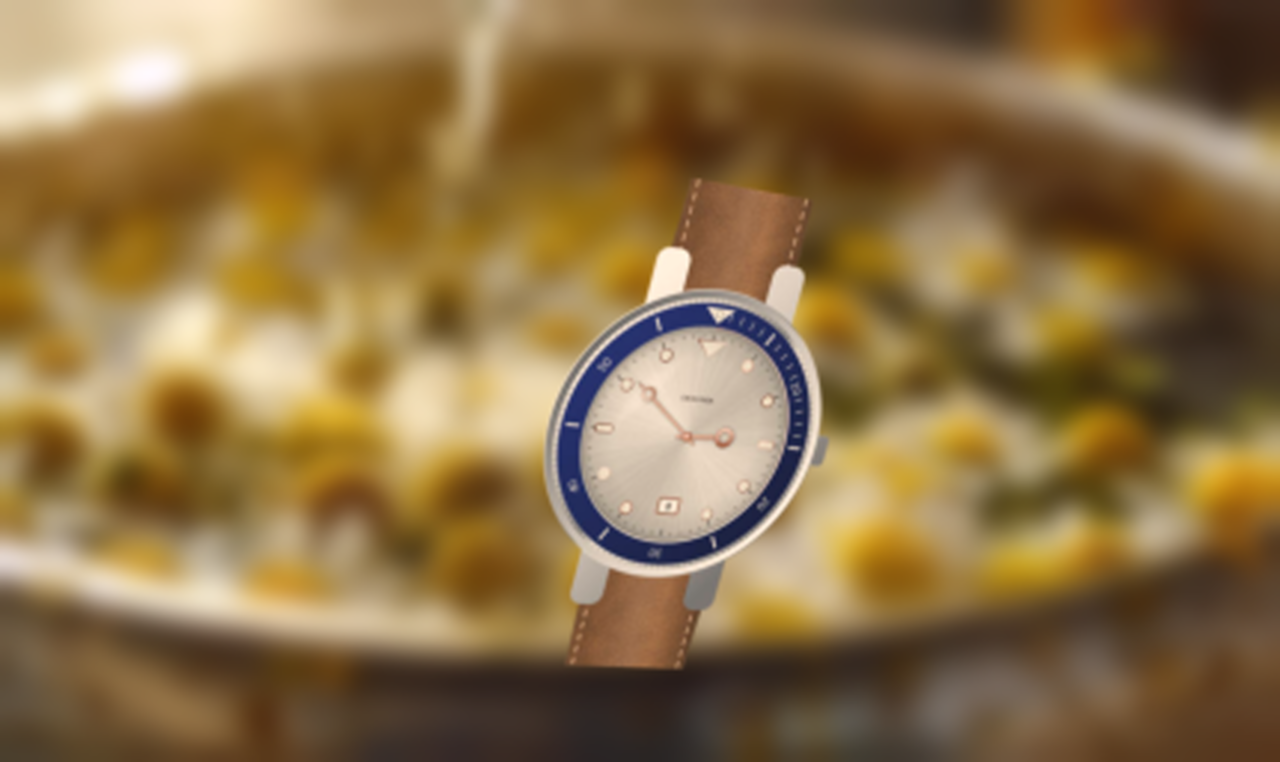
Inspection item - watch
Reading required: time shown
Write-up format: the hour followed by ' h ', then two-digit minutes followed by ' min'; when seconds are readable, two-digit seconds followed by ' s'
2 h 51 min
